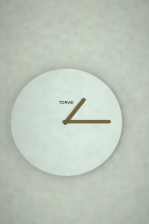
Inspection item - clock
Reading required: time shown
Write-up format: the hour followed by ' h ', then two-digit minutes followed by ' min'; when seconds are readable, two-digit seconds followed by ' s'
1 h 15 min
